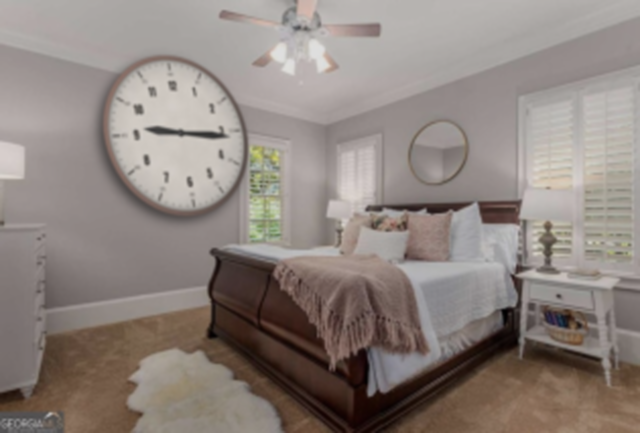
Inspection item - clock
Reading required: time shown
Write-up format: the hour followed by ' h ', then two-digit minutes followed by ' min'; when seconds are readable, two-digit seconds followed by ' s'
9 h 16 min
